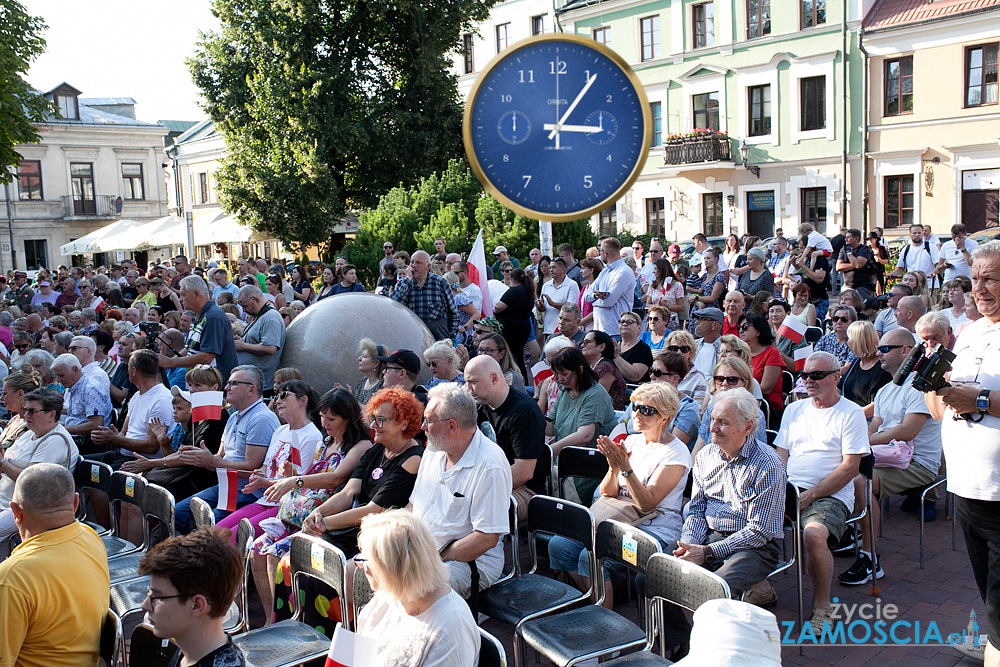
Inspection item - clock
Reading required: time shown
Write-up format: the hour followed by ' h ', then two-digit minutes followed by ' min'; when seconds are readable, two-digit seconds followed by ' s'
3 h 06 min
